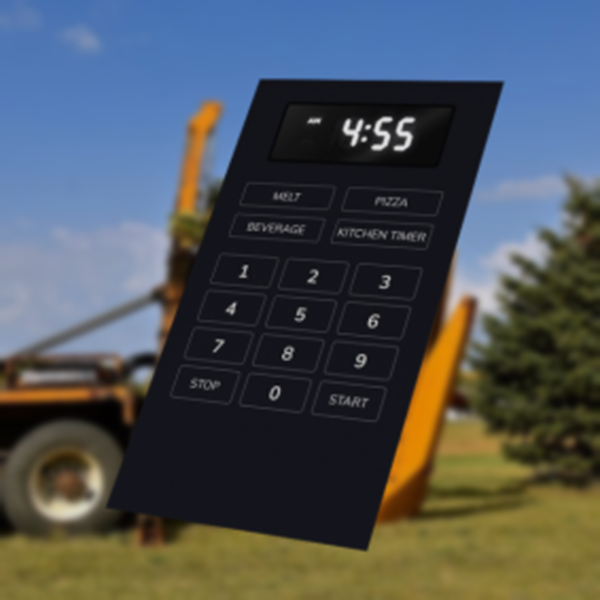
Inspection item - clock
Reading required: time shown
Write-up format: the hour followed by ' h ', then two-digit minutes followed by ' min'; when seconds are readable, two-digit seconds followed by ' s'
4 h 55 min
